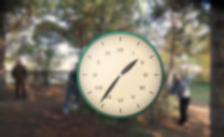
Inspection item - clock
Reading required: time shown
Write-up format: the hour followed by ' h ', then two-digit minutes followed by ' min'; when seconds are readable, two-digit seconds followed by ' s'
1 h 36 min
